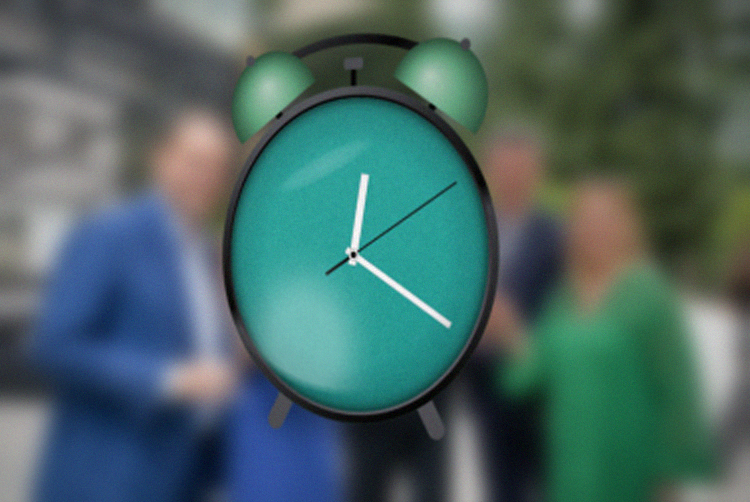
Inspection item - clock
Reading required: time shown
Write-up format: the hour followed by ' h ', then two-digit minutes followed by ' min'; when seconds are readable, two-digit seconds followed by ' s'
12 h 20 min 10 s
